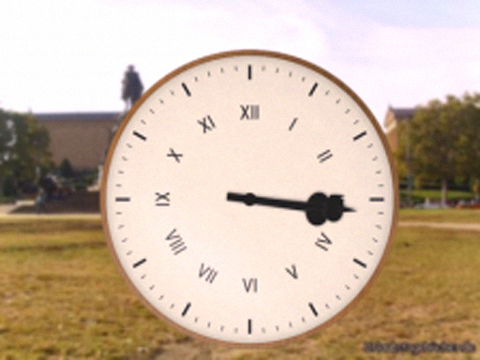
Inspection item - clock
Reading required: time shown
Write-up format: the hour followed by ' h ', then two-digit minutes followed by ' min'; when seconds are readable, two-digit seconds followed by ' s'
3 h 16 min
